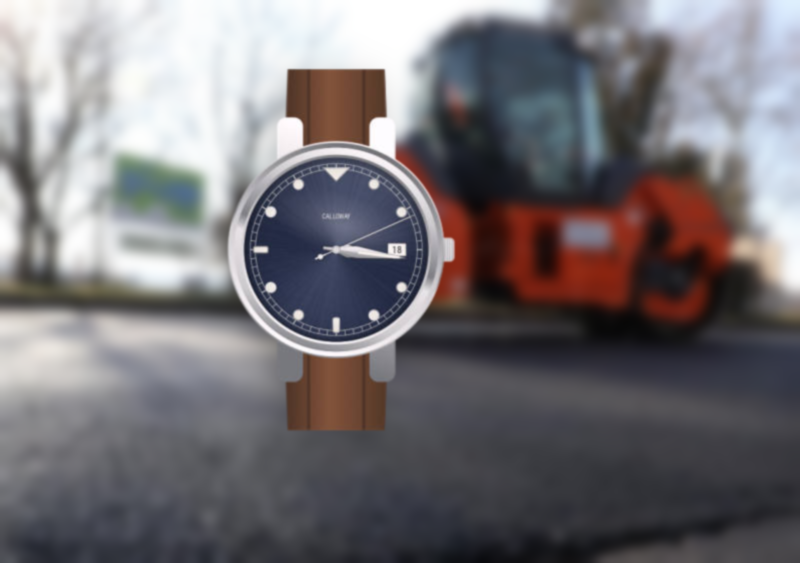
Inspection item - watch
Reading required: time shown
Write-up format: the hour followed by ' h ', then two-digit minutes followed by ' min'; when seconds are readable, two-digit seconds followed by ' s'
3 h 16 min 11 s
